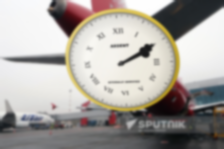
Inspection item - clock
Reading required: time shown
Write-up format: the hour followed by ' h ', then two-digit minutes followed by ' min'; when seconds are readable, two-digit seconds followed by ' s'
2 h 10 min
